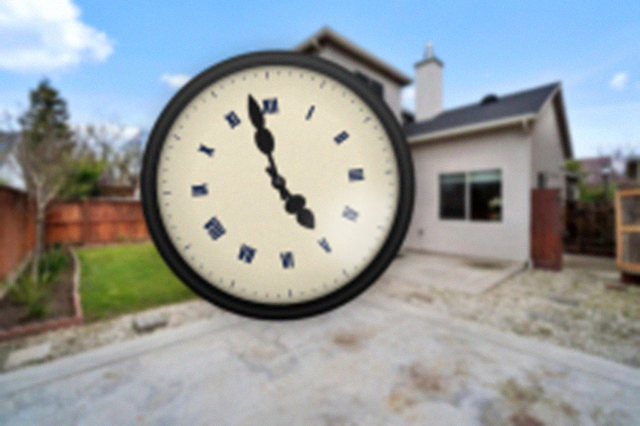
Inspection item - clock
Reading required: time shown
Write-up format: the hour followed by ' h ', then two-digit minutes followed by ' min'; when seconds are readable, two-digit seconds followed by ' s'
4 h 58 min
